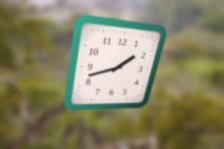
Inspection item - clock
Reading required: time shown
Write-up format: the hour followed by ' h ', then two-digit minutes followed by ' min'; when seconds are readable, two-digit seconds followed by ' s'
1 h 42 min
